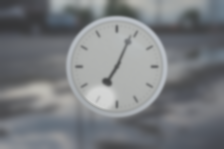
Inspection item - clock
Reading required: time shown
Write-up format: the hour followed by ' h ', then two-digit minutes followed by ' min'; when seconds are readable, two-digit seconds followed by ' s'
7 h 04 min
